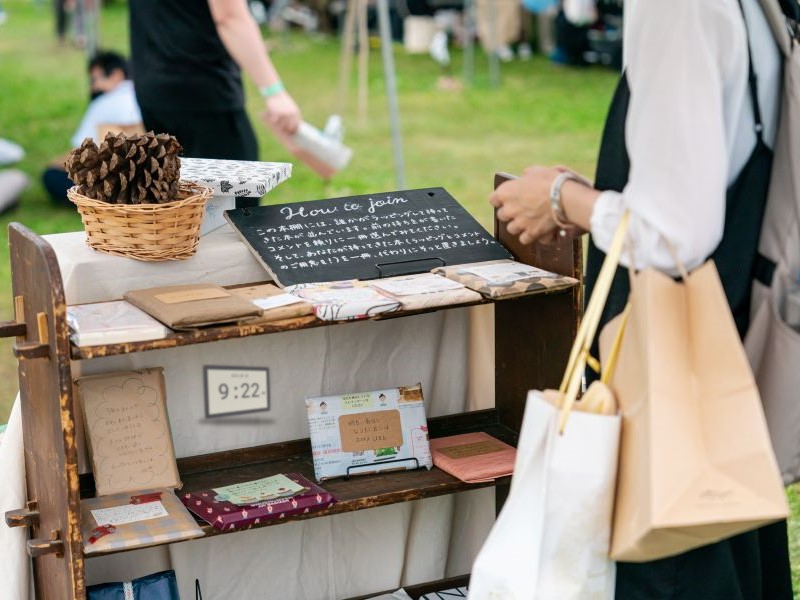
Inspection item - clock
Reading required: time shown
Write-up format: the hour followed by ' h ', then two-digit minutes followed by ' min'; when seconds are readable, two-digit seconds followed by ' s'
9 h 22 min
